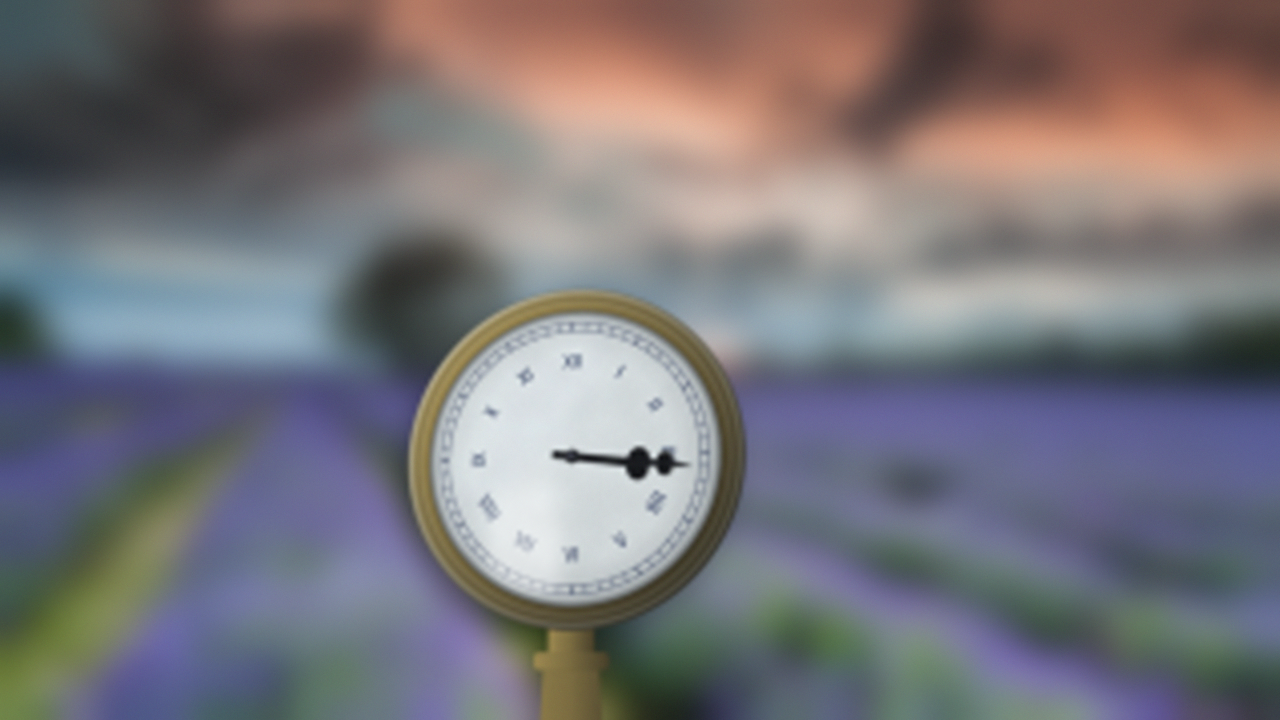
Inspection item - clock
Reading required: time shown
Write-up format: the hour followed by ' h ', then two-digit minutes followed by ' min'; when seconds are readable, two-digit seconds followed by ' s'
3 h 16 min
